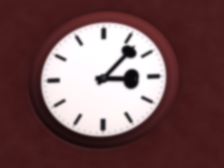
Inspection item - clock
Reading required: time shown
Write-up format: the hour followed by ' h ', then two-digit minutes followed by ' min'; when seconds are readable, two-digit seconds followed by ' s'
3 h 07 min
